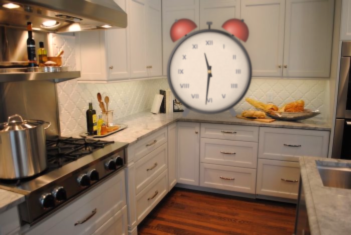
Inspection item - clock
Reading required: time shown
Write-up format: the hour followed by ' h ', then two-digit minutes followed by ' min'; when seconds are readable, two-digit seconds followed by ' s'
11 h 31 min
